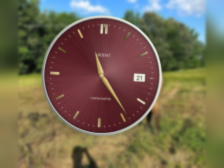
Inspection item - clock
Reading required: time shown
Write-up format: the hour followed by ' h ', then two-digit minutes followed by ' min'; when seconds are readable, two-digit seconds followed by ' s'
11 h 24 min
